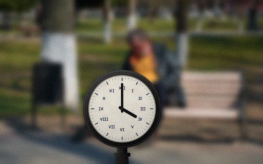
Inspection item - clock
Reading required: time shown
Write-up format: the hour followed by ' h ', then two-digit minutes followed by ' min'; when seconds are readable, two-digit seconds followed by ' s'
4 h 00 min
